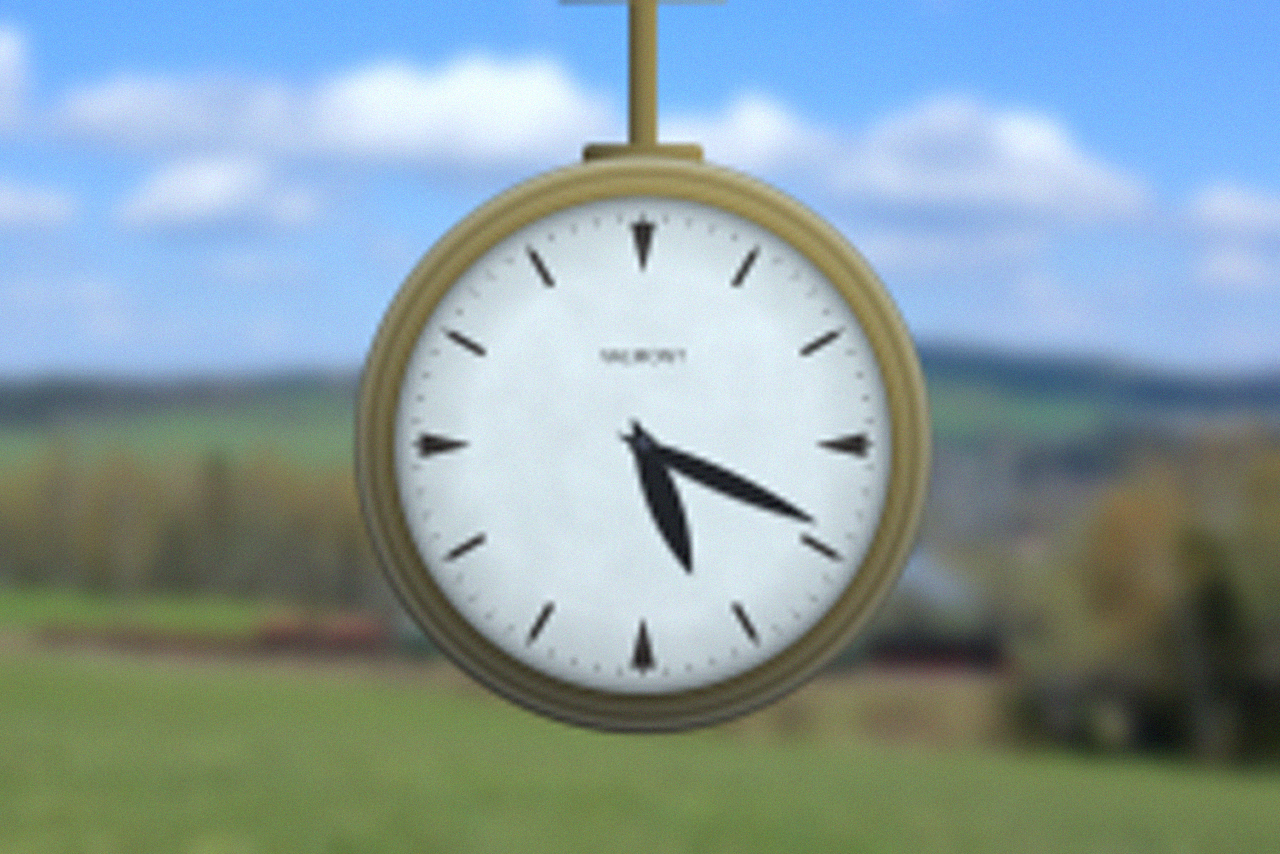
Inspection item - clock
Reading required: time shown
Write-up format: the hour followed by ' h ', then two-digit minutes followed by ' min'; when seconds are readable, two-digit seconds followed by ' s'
5 h 19 min
